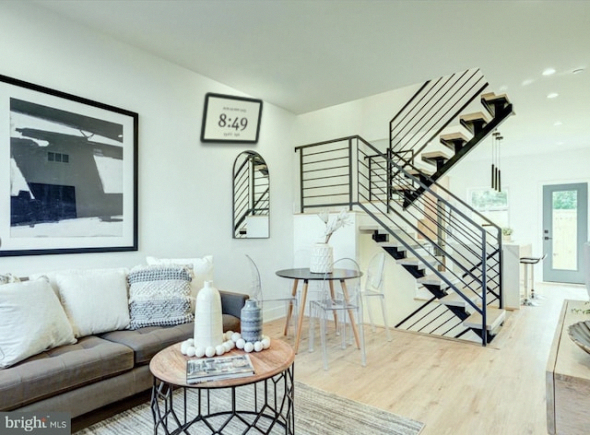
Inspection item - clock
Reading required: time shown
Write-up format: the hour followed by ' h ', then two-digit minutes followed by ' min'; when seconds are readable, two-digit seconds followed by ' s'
8 h 49 min
